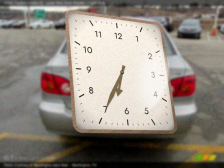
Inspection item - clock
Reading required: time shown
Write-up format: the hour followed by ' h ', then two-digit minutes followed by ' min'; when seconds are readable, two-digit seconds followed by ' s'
6 h 35 min
